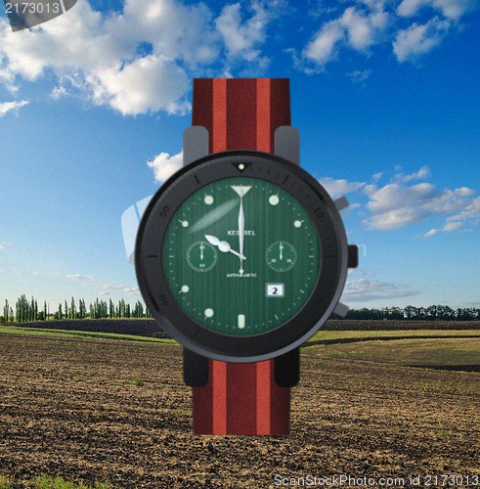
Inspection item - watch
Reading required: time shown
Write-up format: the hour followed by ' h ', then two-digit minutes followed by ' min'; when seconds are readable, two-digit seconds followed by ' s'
10 h 00 min
